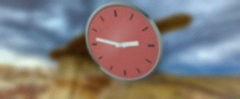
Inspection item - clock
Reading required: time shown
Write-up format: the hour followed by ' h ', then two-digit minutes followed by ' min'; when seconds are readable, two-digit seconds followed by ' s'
2 h 47 min
